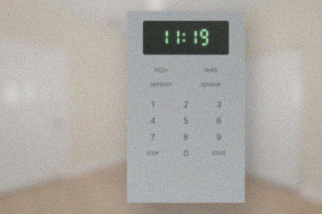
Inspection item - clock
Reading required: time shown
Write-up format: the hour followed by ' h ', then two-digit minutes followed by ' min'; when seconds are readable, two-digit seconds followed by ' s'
11 h 19 min
